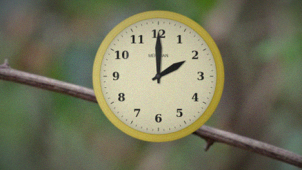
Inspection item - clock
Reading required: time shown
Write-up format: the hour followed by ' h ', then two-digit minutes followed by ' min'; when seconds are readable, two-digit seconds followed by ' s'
2 h 00 min
